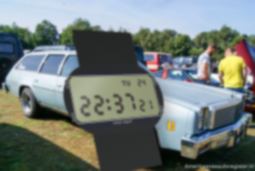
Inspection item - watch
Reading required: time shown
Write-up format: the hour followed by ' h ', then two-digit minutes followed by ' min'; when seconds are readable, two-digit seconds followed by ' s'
22 h 37 min 21 s
